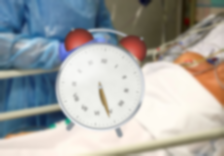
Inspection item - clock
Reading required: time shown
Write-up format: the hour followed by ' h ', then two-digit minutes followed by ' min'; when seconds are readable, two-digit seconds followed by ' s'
5 h 26 min
